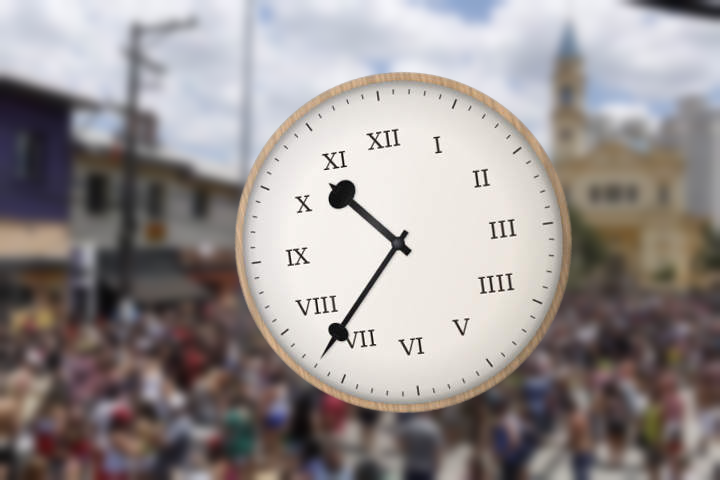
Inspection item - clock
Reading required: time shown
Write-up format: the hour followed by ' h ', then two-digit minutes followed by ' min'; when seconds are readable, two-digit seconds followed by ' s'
10 h 37 min
